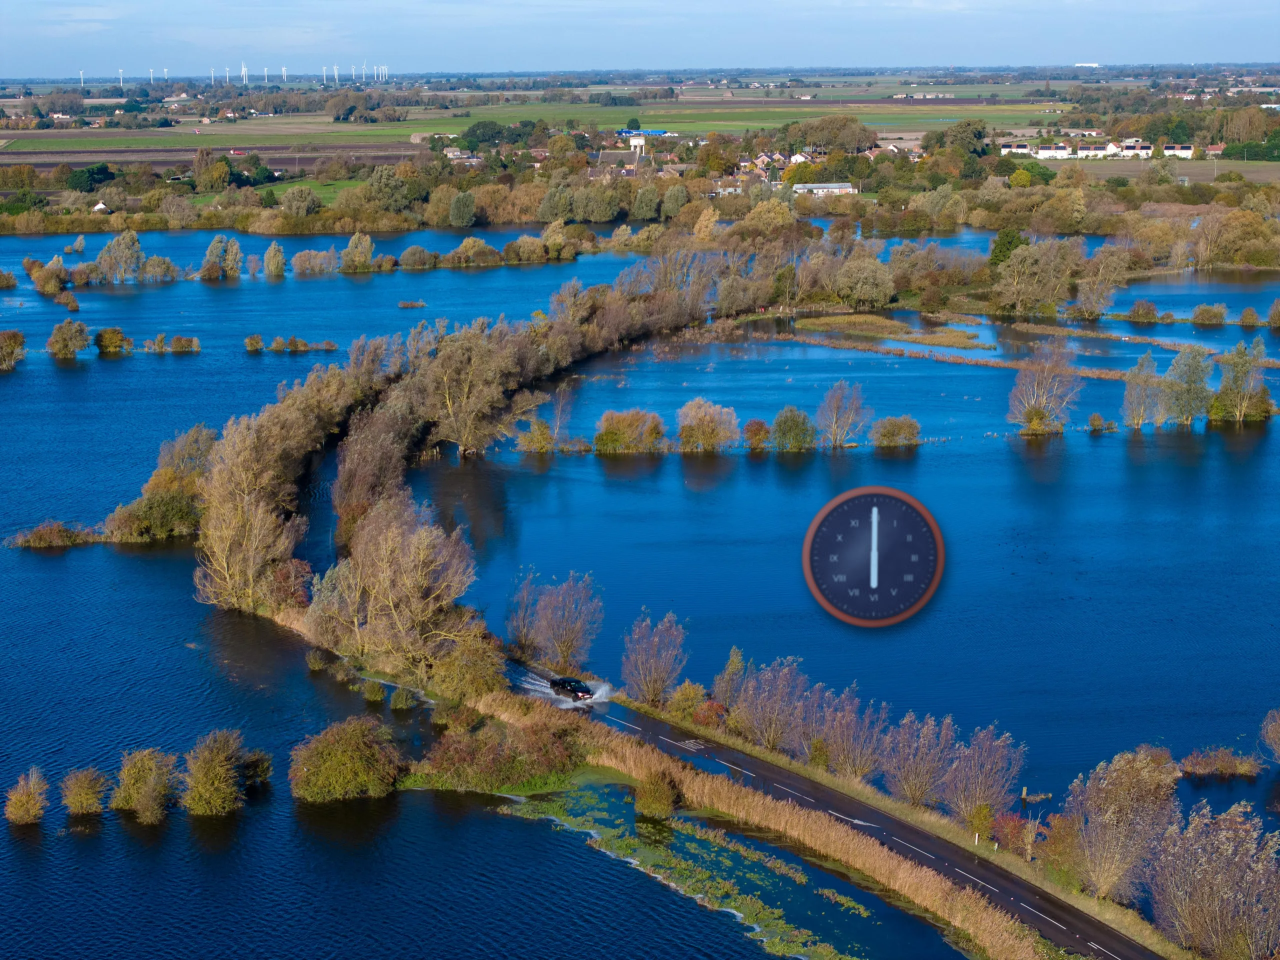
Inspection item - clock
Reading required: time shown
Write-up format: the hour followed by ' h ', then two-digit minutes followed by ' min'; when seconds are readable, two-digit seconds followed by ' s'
6 h 00 min
